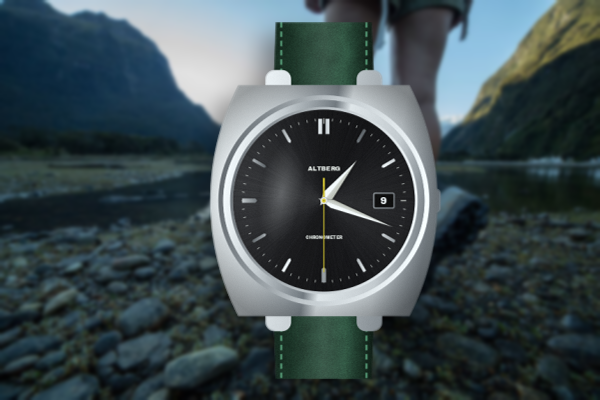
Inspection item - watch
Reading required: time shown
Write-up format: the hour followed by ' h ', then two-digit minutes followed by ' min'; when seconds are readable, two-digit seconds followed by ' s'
1 h 18 min 30 s
